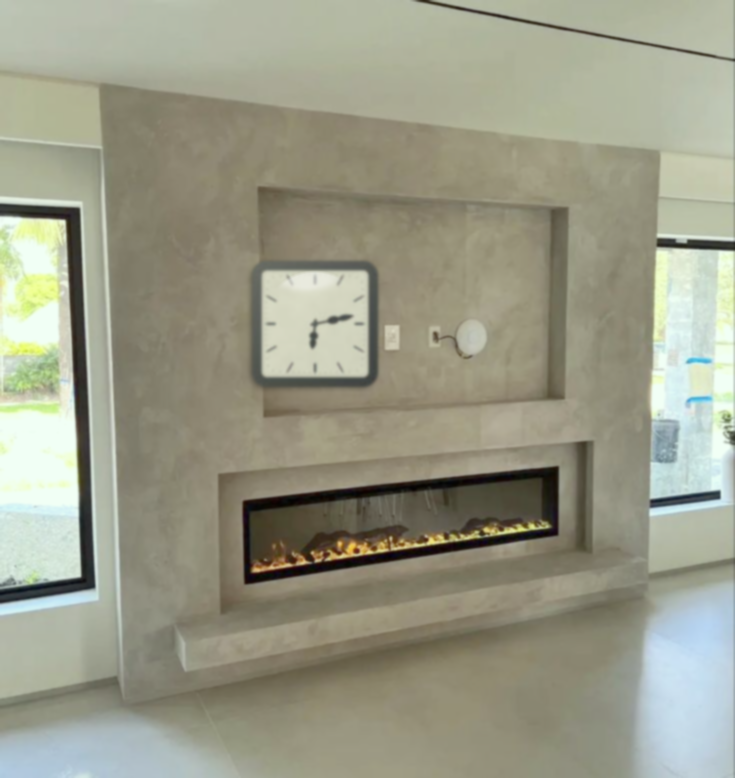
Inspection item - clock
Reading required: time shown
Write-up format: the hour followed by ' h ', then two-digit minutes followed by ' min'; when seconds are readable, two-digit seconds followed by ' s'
6 h 13 min
